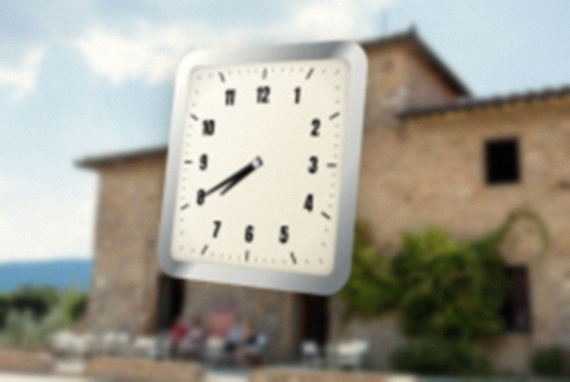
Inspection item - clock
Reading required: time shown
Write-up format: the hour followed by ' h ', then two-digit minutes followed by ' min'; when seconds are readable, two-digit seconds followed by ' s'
7 h 40 min
